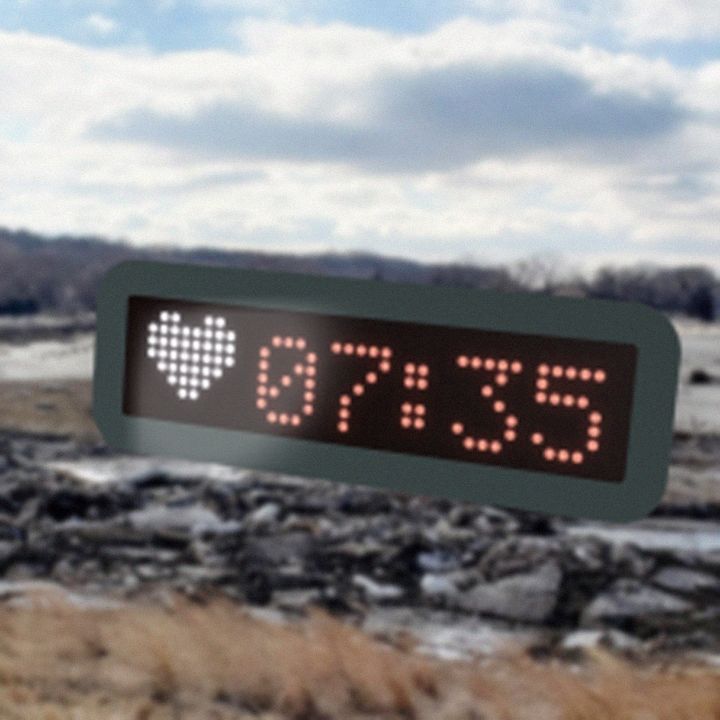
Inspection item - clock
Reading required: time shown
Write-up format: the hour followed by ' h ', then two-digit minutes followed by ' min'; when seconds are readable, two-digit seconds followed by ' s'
7 h 35 min
